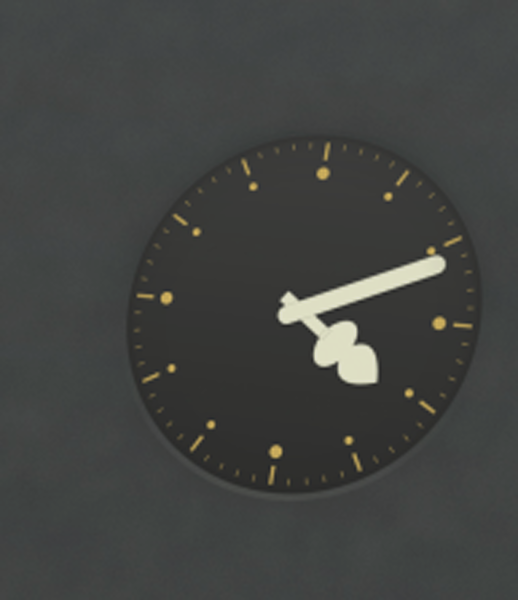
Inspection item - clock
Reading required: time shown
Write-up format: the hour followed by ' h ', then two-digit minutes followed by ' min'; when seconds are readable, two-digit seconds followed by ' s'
4 h 11 min
